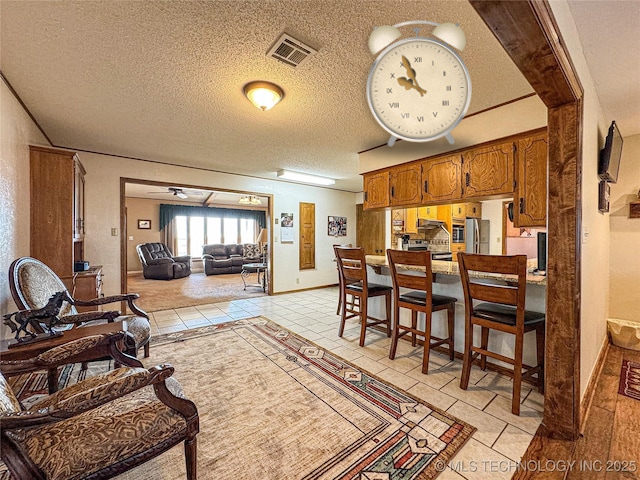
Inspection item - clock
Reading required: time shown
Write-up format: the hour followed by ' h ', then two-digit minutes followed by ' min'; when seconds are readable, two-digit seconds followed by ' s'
9 h 56 min
